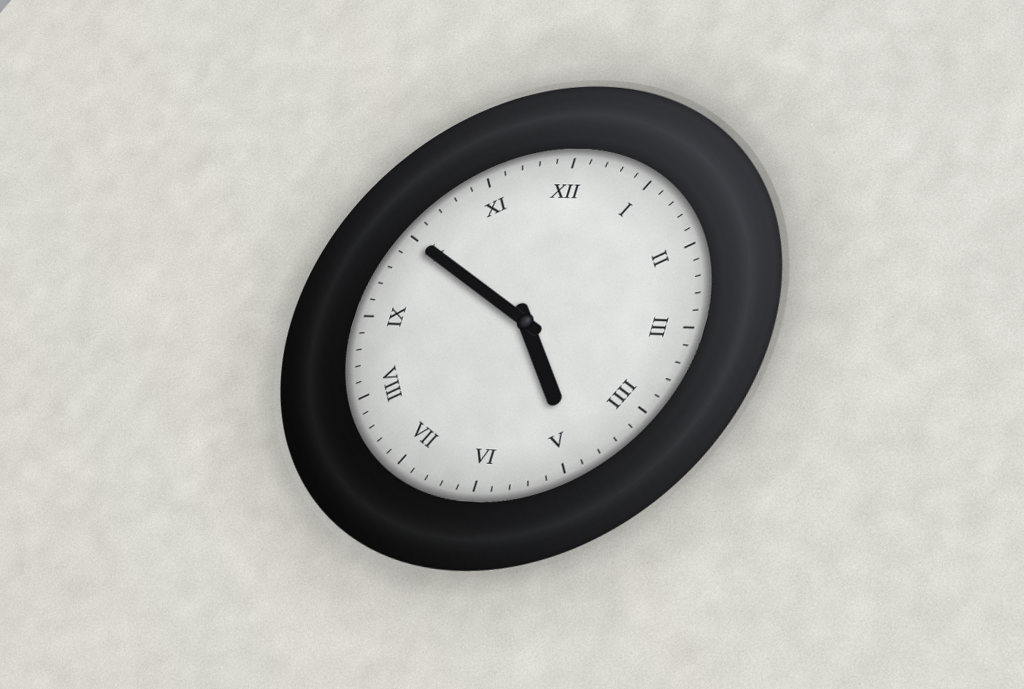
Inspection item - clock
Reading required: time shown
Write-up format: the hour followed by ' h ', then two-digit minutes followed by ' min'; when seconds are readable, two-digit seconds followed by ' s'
4 h 50 min
